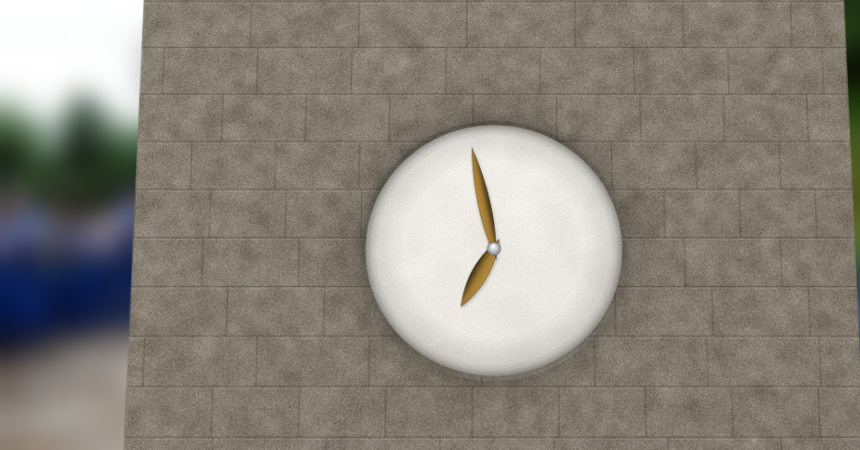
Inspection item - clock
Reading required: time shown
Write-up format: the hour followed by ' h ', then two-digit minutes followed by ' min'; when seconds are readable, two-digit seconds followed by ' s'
6 h 58 min
